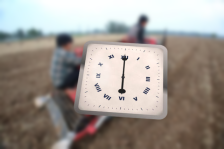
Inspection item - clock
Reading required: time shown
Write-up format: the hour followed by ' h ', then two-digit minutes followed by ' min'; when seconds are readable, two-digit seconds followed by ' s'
6 h 00 min
